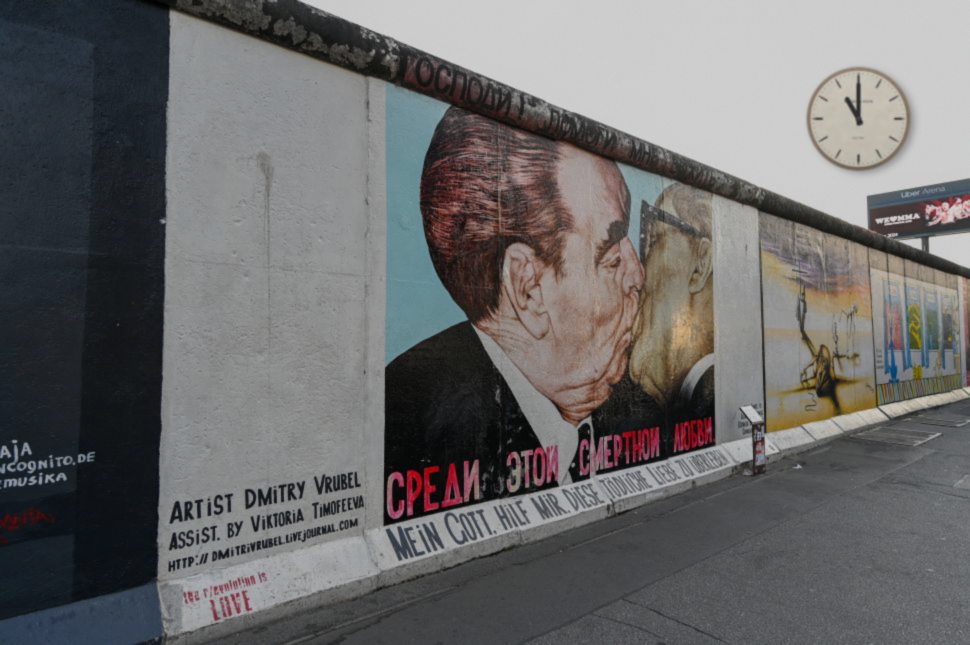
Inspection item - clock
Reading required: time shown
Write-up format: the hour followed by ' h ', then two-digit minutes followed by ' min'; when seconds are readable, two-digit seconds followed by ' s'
11 h 00 min
